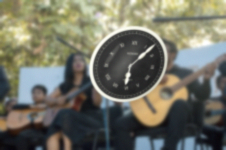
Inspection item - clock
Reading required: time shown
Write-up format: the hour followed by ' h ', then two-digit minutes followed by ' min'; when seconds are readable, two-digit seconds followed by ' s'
6 h 07 min
